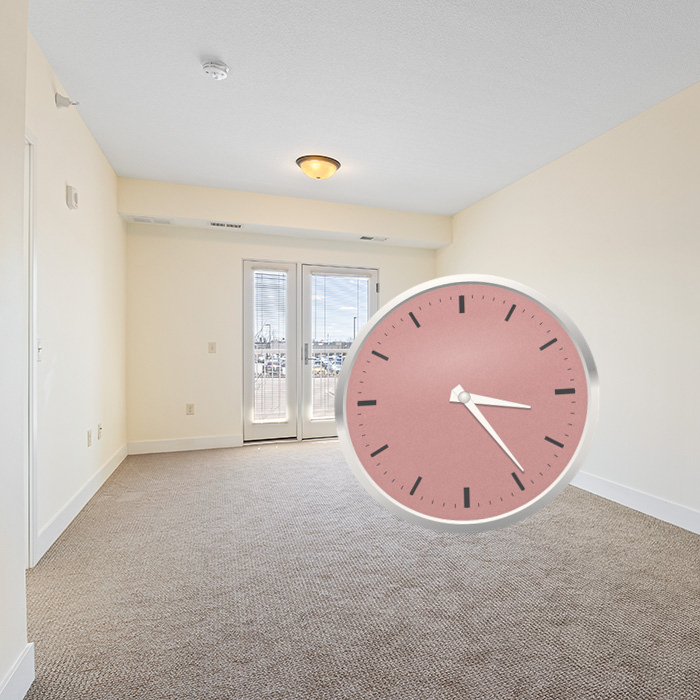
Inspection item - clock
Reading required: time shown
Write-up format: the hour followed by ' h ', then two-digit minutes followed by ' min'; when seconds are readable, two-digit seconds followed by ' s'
3 h 24 min
